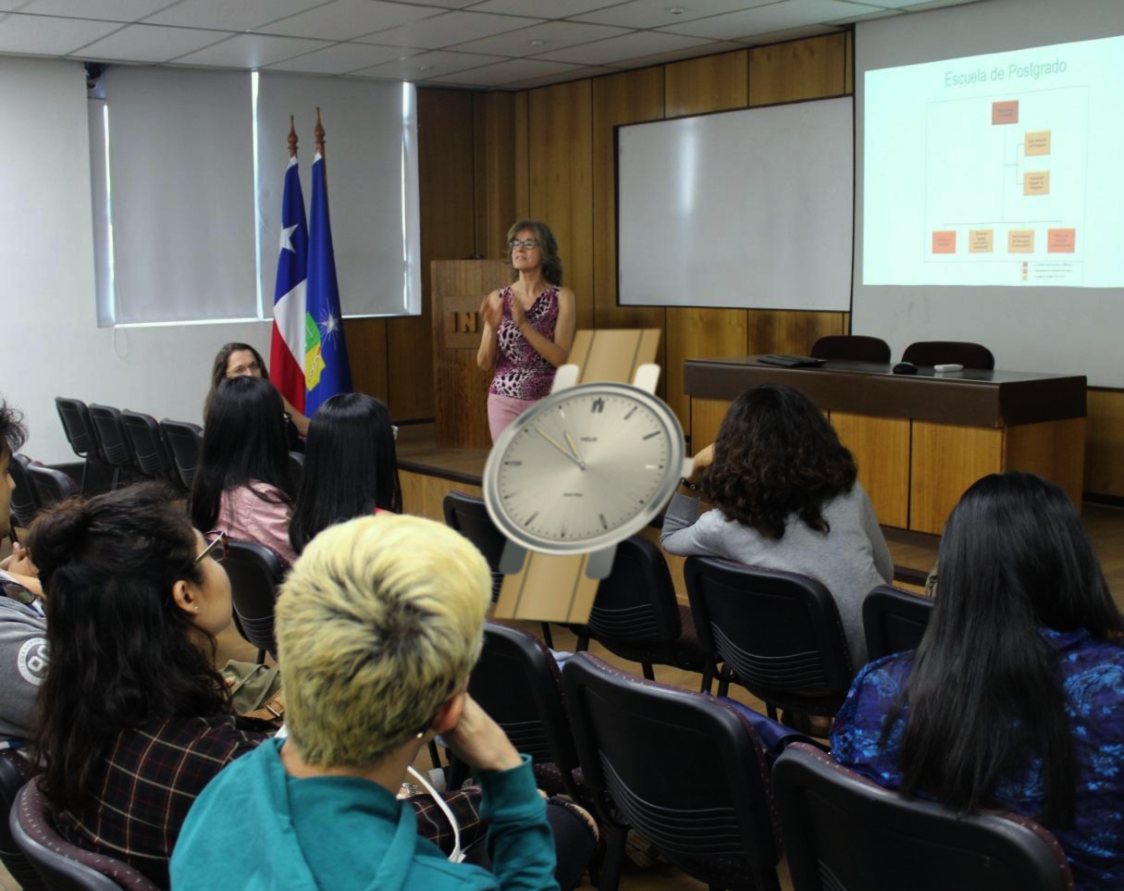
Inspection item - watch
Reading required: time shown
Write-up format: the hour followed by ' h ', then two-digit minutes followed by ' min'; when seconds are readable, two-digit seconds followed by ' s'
10 h 51 min
